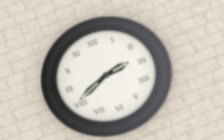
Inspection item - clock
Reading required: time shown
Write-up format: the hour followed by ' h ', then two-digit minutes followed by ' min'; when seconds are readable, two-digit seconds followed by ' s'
2 h 41 min
